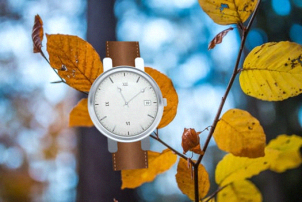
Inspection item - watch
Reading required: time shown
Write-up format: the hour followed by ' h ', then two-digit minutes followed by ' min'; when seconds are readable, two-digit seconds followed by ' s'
11 h 09 min
